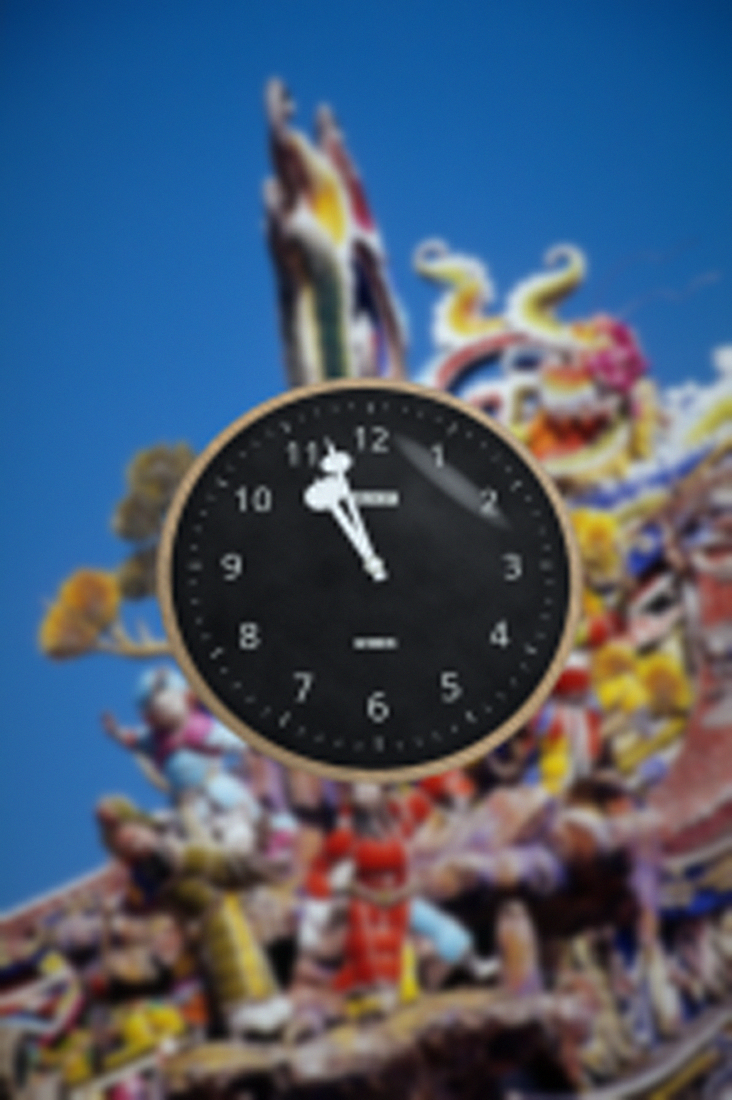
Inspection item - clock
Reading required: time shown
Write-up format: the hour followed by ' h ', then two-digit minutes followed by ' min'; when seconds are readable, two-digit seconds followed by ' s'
10 h 57 min
